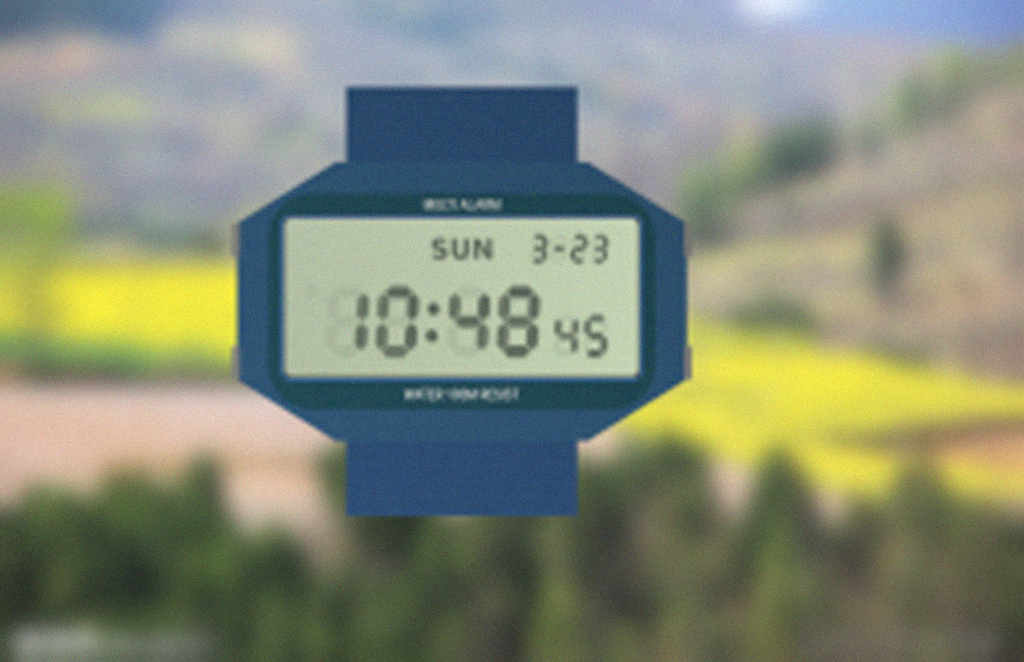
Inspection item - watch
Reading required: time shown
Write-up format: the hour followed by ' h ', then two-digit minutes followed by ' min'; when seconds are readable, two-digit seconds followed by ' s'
10 h 48 min 45 s
